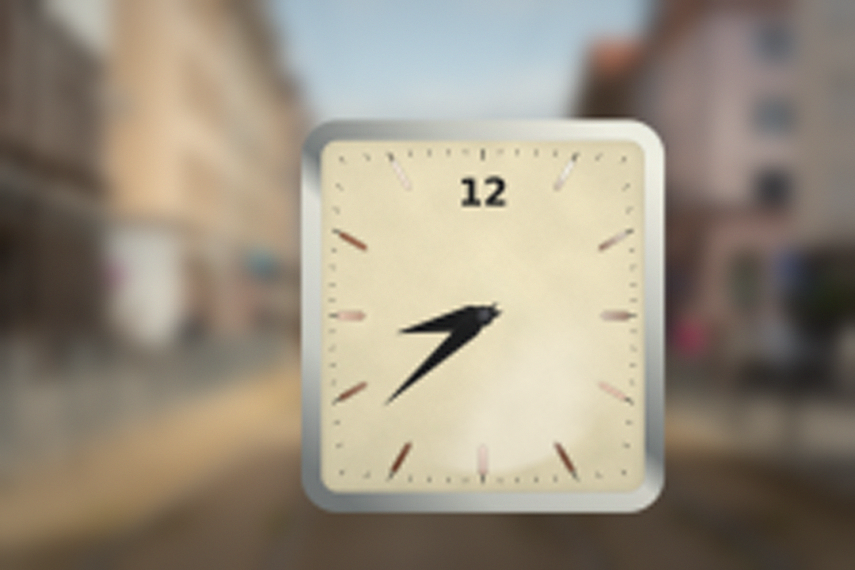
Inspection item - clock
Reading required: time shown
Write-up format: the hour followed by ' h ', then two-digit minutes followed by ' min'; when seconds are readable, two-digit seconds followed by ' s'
8 h 38 min
